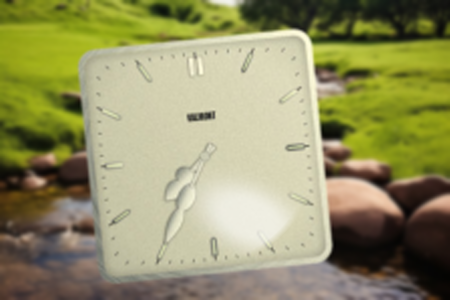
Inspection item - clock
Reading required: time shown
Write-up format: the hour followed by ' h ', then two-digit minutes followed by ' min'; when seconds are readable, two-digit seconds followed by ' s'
7 h 35 min
